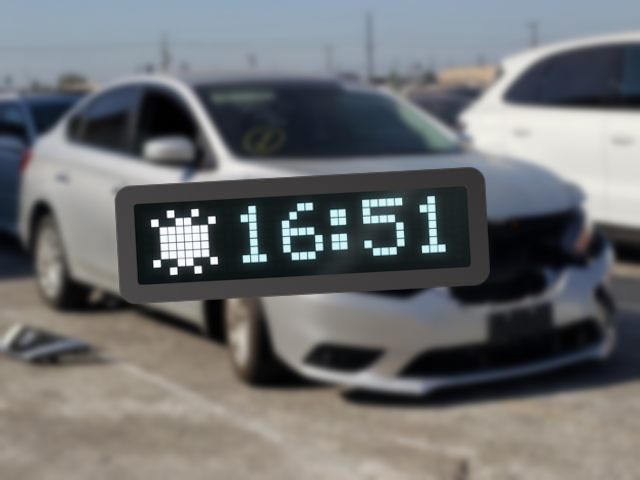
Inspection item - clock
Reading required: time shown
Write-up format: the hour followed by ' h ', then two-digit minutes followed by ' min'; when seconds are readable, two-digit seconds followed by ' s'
16 h 51 min
